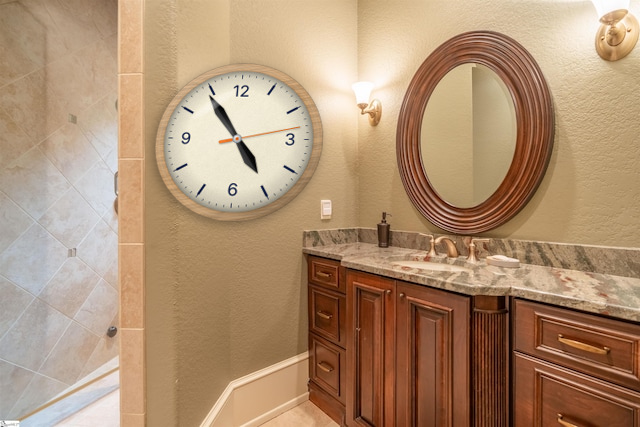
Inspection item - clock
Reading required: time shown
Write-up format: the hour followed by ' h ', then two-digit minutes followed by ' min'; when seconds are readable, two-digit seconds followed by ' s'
4 h 54 min 13 s
